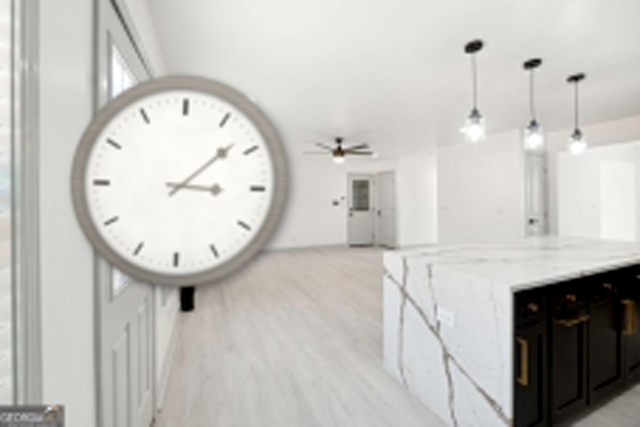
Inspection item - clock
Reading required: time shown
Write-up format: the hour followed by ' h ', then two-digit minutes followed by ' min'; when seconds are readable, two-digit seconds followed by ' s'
3 h 08 min
